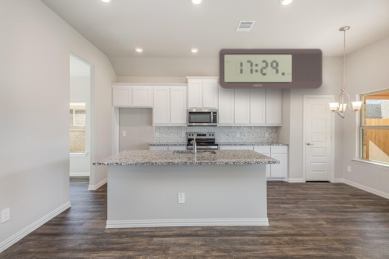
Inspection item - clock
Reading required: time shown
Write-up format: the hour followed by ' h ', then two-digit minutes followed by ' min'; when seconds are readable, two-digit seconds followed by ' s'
17 h 29 min
